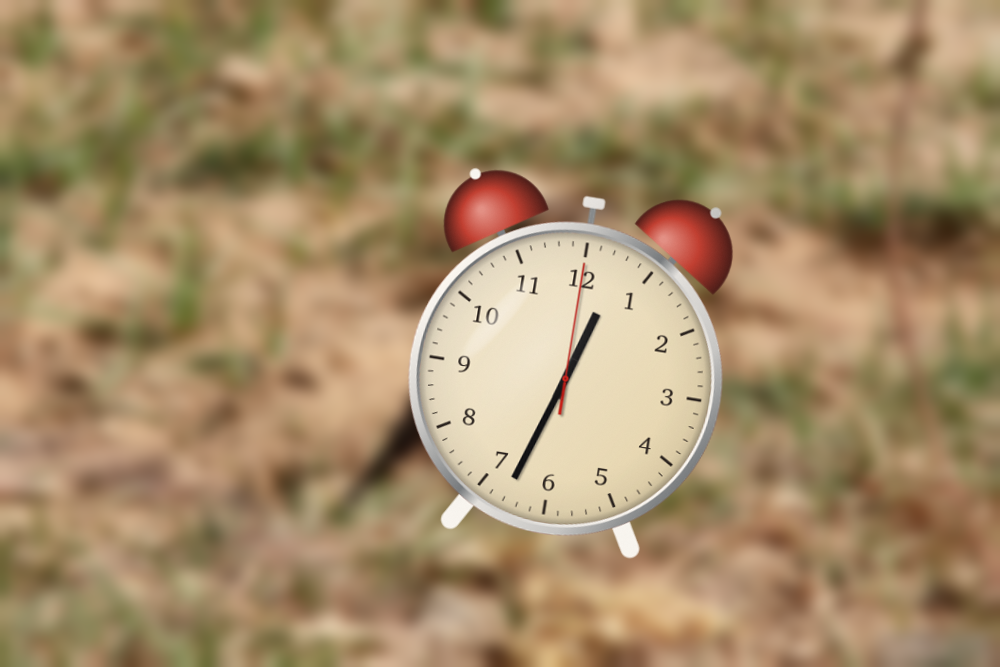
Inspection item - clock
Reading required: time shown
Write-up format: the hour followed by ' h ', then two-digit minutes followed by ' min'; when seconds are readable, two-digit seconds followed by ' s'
12 h 33 min 00 s
